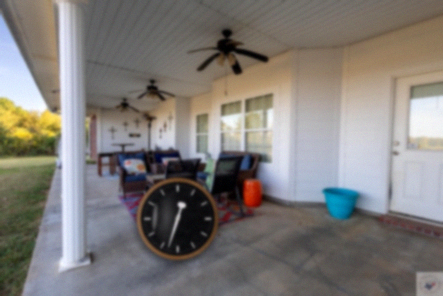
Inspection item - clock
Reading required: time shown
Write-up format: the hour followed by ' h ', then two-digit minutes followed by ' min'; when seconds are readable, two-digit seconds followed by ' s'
12 h 33 min
